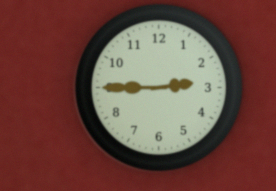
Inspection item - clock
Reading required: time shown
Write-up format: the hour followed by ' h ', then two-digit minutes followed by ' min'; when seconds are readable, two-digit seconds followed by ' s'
2 h 45 min
